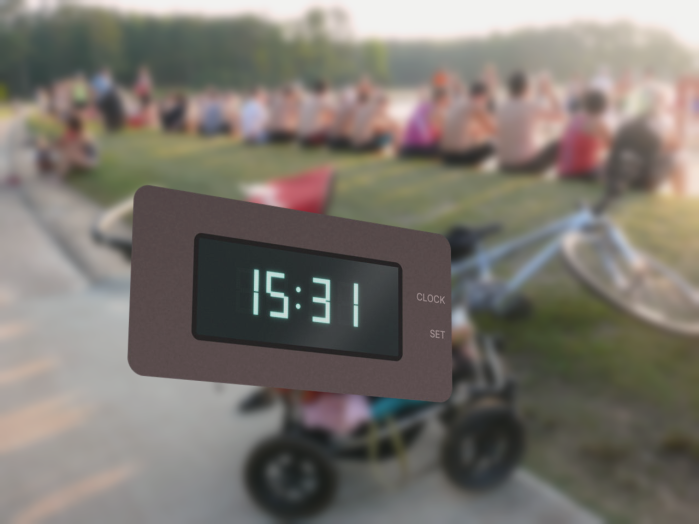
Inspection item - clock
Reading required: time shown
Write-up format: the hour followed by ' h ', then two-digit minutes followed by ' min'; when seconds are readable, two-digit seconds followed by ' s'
15 h 31 min
